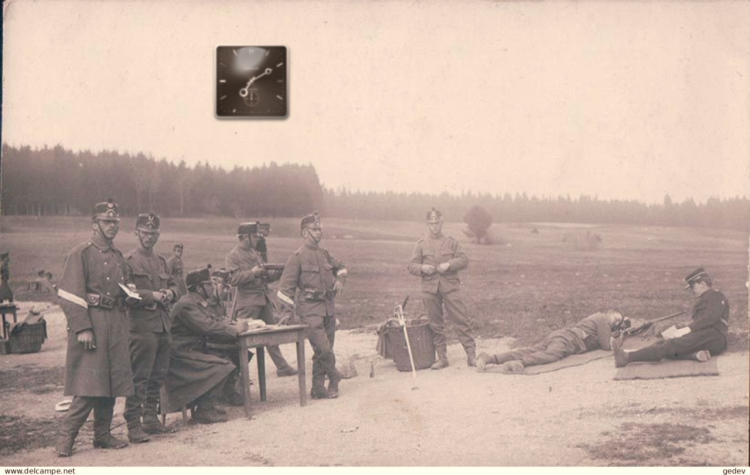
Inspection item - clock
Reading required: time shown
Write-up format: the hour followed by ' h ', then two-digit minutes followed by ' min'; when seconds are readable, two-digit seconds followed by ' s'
7 h 10 min
